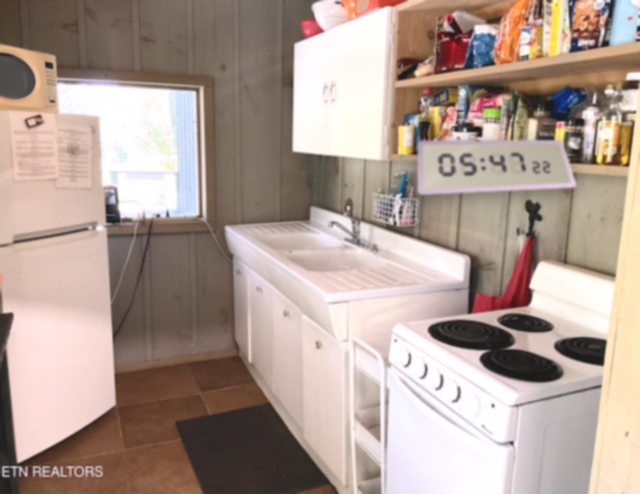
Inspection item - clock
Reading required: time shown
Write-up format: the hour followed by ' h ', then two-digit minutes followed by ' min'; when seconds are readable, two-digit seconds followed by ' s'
5 h 47 min 22 s
